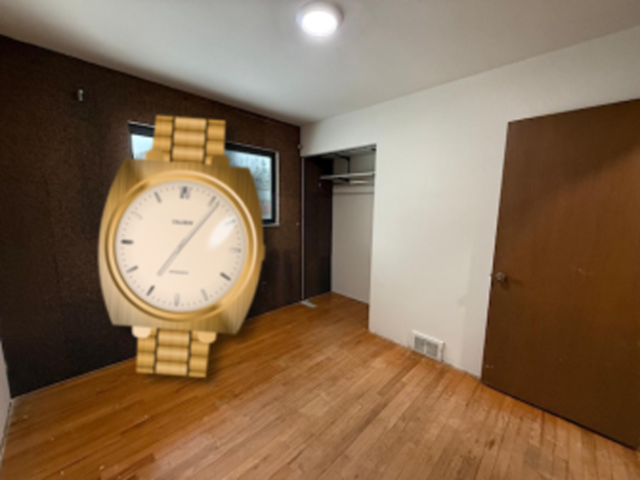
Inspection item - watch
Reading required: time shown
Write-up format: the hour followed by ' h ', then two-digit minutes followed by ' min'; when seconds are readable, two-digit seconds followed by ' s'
7 h 06 min
